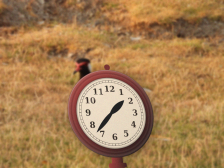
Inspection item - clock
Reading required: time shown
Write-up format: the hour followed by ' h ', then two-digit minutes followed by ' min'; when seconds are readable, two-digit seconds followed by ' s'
1 h 37 min
